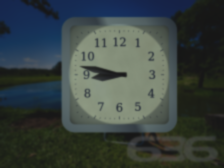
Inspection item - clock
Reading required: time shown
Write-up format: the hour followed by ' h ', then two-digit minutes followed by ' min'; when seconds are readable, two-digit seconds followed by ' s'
8 h 47 min
